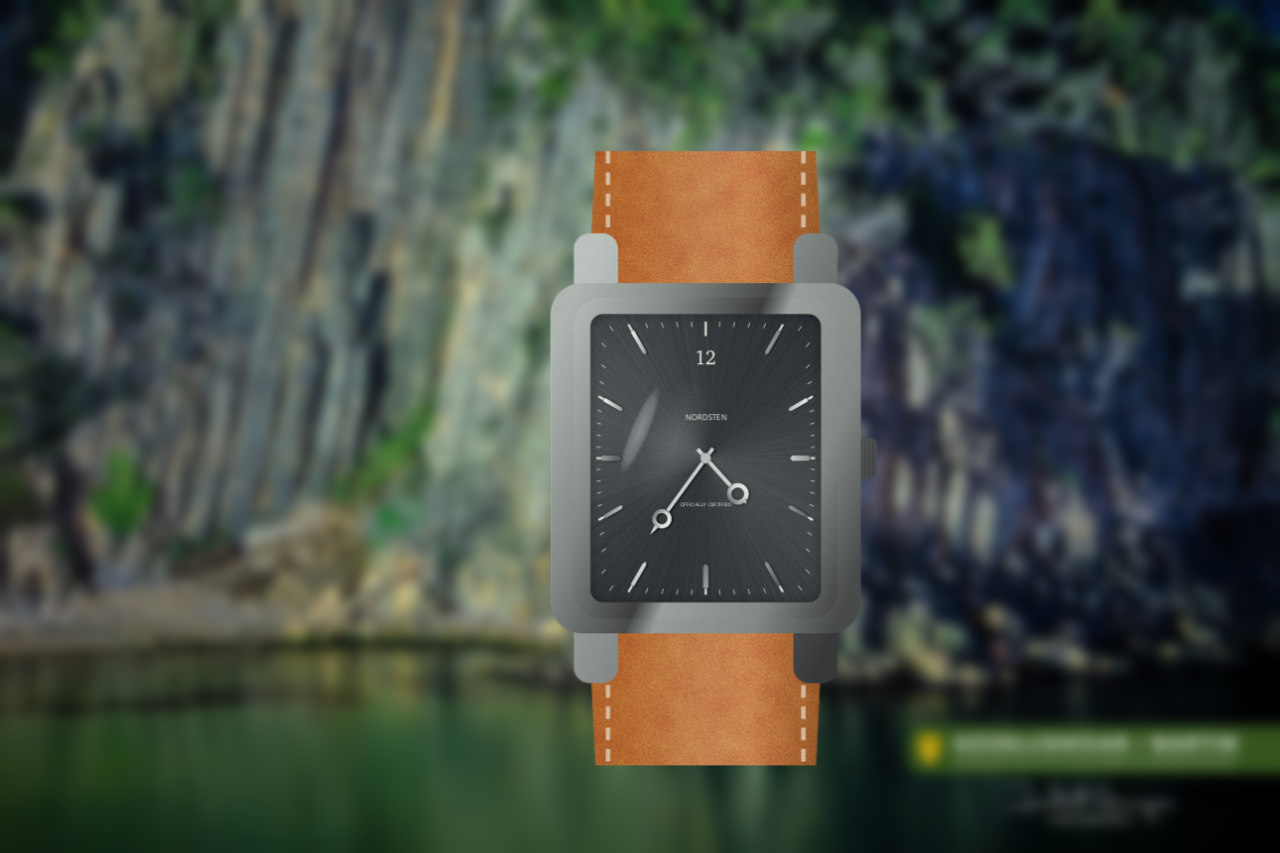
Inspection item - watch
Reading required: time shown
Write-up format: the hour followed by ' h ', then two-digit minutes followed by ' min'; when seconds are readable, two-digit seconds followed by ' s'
4 h 36 min
